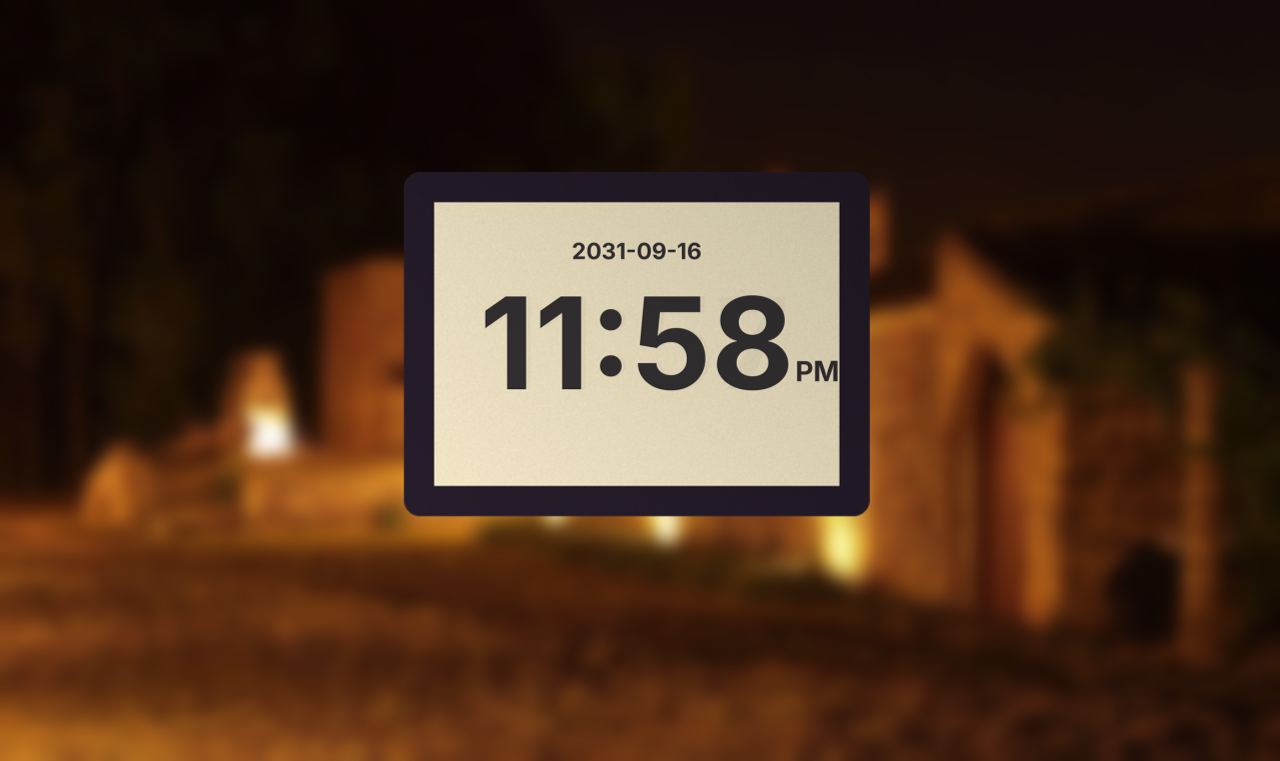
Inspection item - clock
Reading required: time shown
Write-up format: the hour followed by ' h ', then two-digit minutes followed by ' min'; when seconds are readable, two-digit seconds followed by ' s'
11 h 58 min
